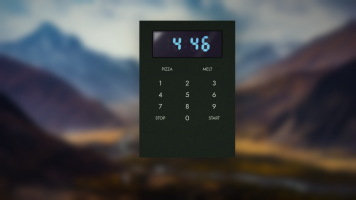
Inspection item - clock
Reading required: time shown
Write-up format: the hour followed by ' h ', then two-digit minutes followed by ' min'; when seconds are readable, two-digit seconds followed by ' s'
4 h 46 min
